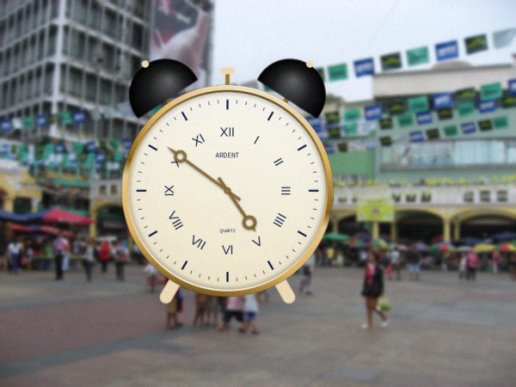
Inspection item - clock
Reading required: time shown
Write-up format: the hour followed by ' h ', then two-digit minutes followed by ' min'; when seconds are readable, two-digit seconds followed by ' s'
4 h 51 min
